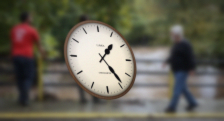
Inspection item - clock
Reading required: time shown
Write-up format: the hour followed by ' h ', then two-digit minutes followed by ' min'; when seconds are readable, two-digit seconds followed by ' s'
1 h 24 min
